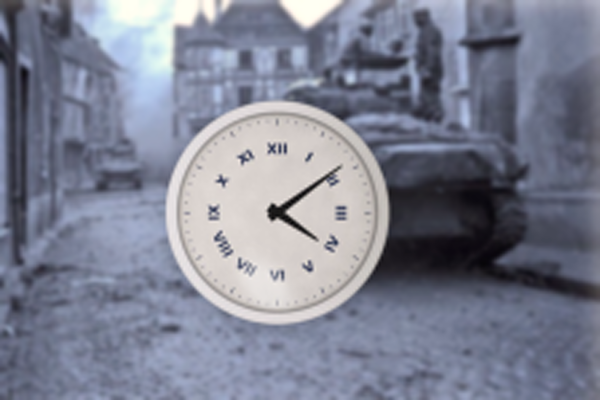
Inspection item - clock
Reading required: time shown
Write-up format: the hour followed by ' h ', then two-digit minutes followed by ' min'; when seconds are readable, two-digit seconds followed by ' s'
4 h 09 min
